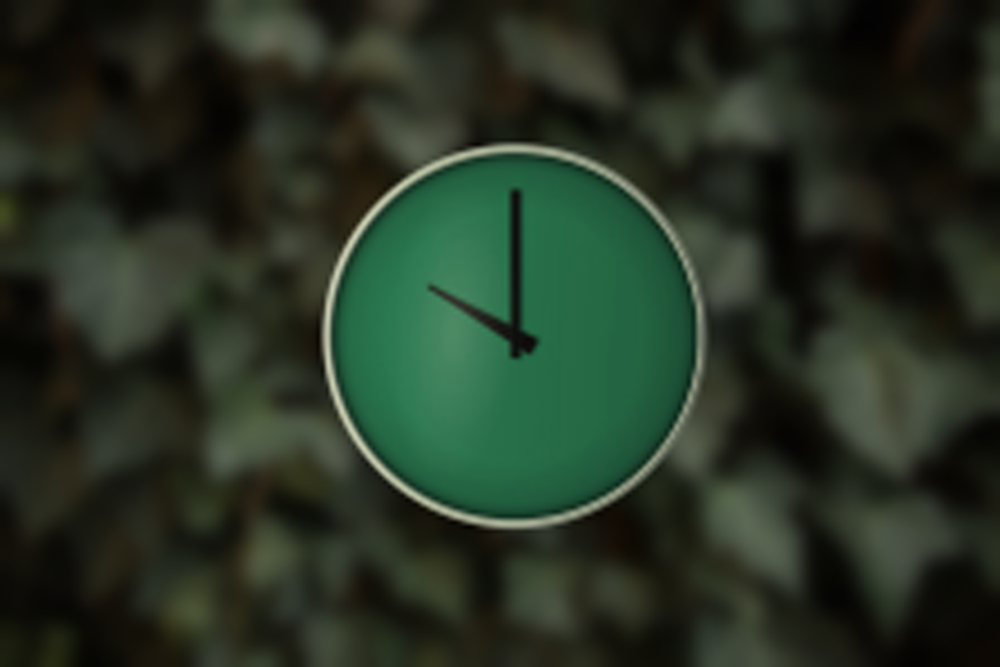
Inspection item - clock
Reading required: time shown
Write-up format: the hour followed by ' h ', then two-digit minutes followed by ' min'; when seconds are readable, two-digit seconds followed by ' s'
10 h 00 min
